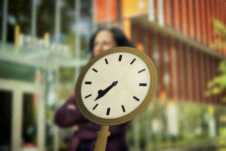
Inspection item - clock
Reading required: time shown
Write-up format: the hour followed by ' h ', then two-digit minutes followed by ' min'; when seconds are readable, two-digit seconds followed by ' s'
7 h 37 min
